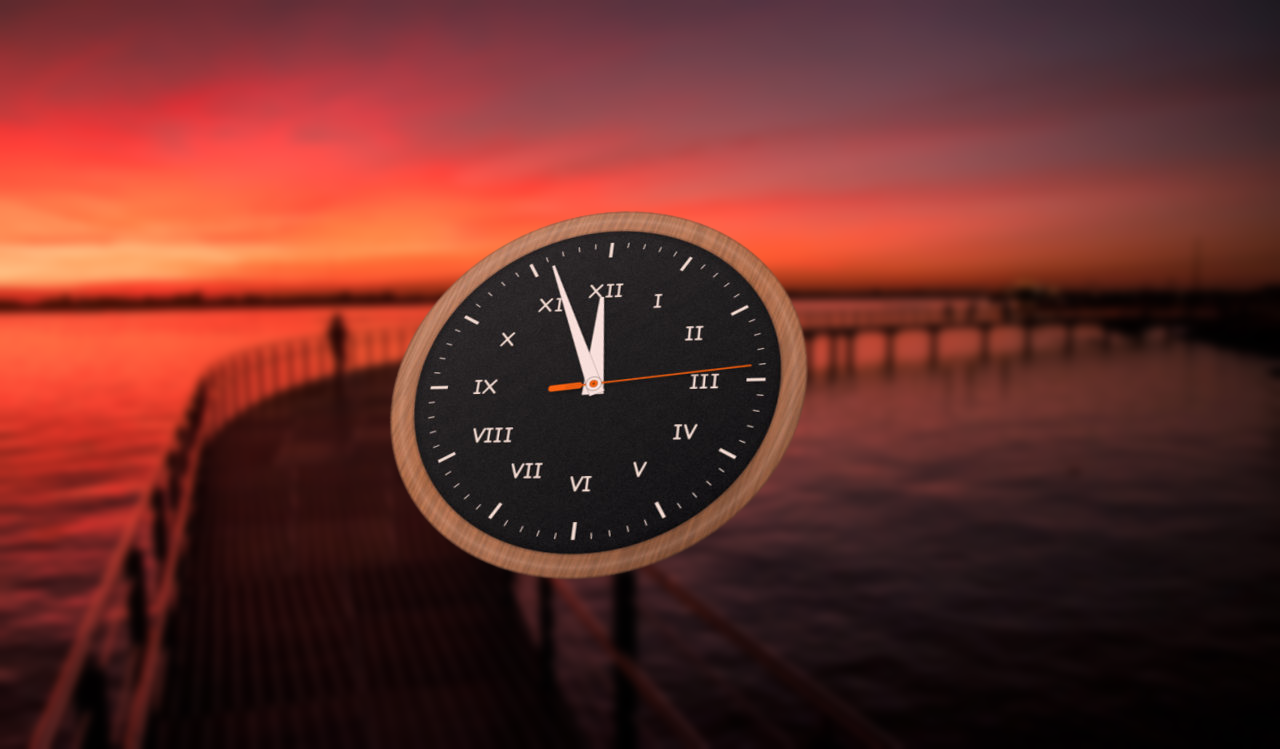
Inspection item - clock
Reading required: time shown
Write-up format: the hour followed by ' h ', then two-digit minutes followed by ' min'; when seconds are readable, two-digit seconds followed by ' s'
11 h 56 min 14 s
